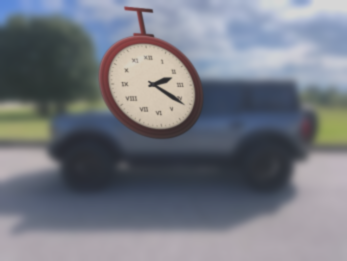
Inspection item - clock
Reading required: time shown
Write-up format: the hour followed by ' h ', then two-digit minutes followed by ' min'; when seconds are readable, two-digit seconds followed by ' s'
2 h 21 min
